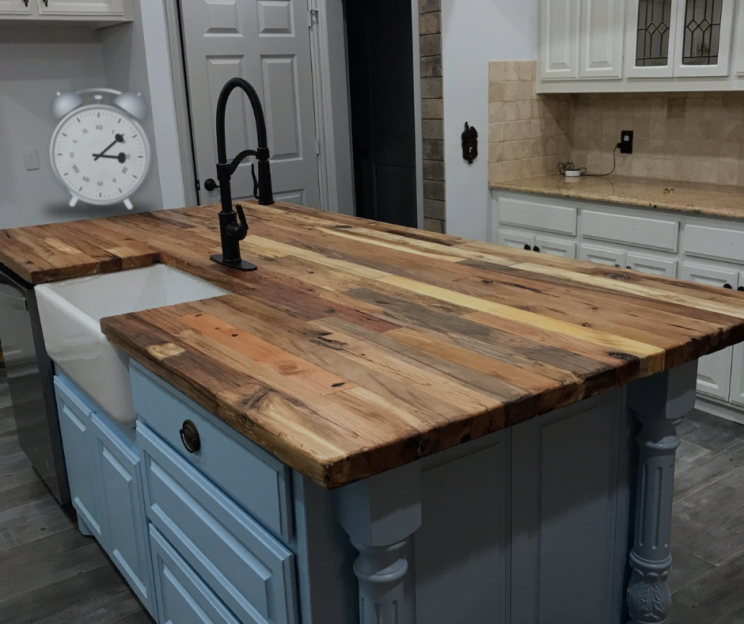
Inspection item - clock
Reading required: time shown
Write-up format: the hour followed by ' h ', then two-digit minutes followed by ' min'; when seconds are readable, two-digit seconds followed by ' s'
3 h 08 min
